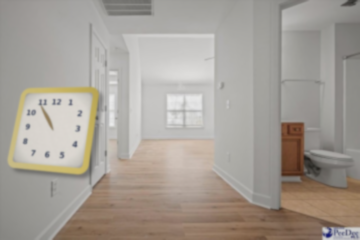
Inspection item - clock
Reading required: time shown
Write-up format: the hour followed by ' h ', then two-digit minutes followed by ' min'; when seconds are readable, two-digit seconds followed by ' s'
10 h 54 min
